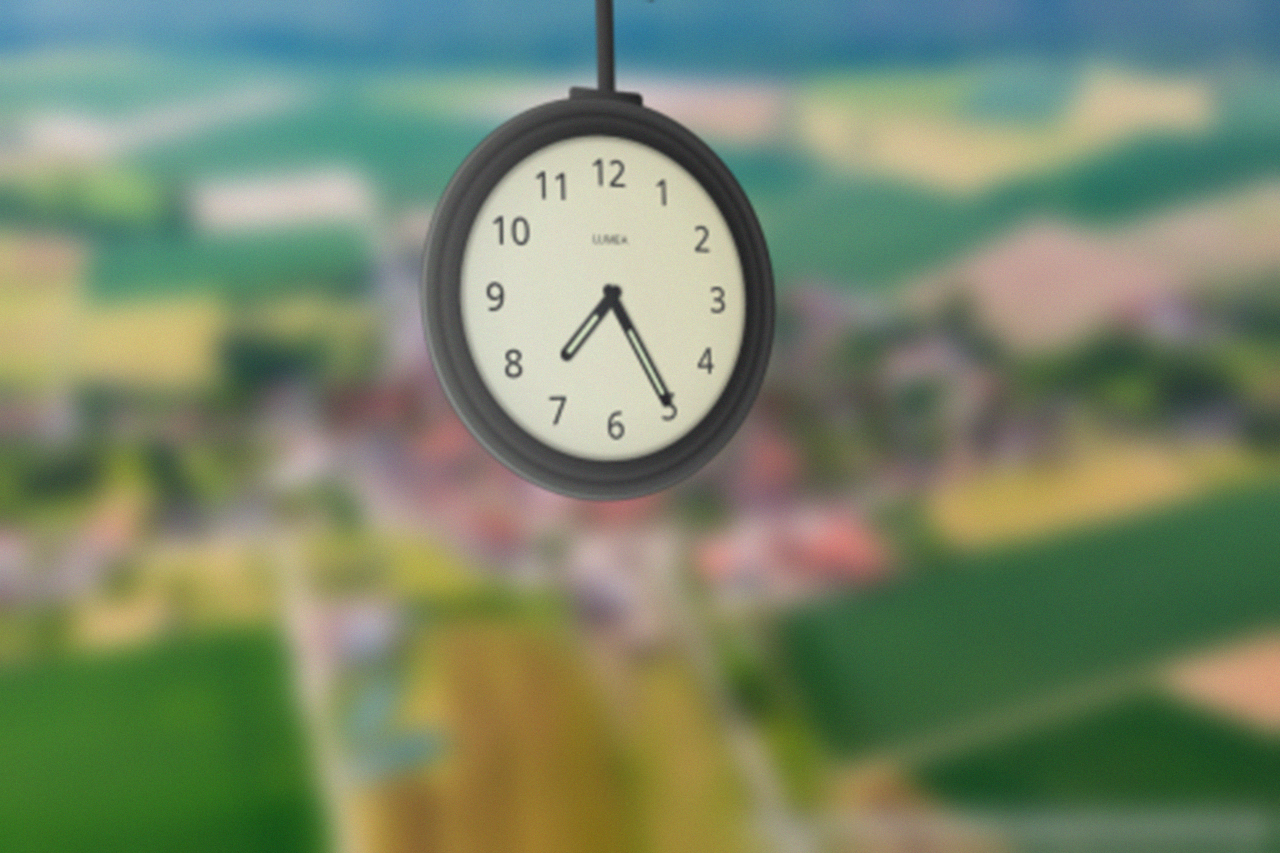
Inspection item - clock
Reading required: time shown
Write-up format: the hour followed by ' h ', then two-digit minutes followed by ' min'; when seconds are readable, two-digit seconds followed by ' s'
7 h 25 min
